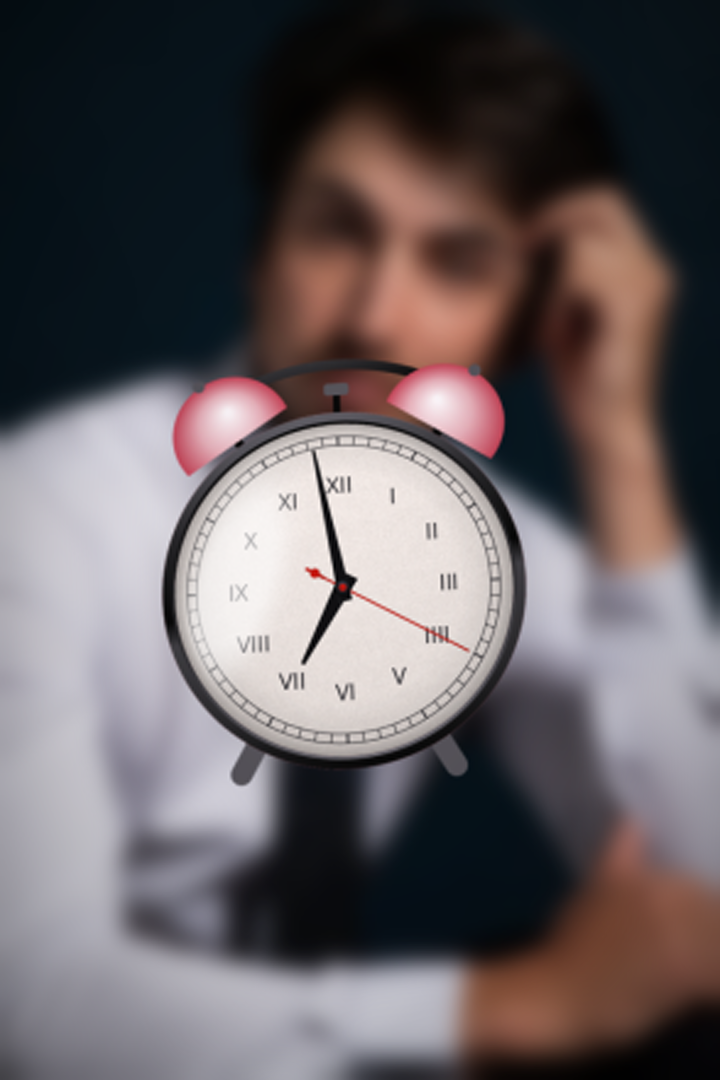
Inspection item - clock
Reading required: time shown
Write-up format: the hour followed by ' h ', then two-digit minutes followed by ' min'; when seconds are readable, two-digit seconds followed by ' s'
6 h 58 min 20 s
